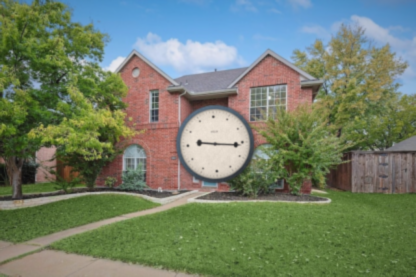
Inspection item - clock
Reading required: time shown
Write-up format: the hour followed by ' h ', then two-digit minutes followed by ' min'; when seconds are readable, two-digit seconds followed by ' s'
9 h 16 min
